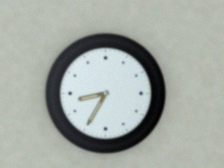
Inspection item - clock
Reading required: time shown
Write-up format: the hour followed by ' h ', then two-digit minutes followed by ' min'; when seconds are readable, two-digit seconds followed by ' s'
8 h 35 min
